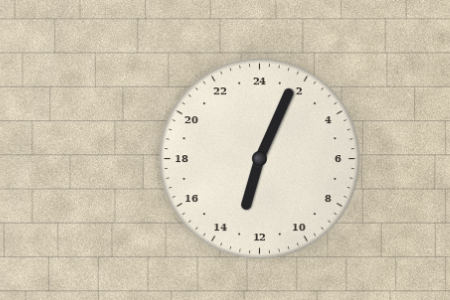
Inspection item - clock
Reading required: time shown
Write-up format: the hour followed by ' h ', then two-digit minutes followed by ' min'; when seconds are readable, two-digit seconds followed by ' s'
13 h 04 min
